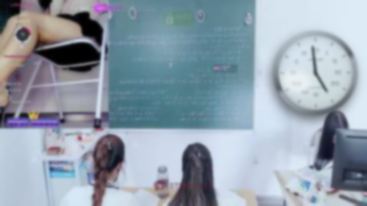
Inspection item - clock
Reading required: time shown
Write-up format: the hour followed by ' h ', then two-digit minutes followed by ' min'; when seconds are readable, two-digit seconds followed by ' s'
4 h 59 min
